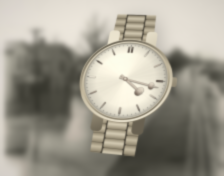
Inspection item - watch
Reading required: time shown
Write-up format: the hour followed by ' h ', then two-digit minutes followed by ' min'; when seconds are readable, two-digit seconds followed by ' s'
4 h 17 min
